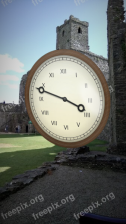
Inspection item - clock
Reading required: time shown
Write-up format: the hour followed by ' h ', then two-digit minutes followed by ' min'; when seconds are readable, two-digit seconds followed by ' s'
3 h 48 min
